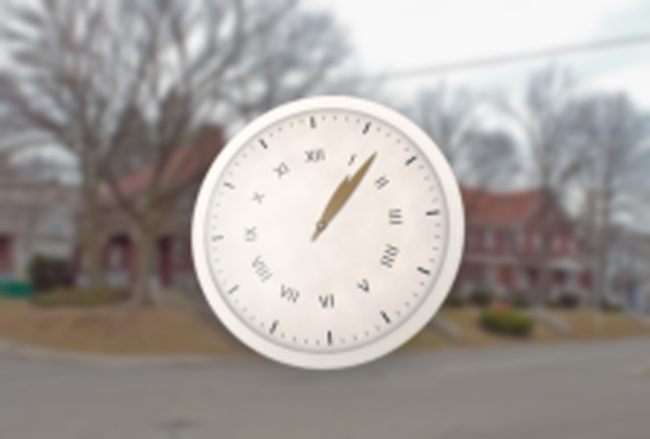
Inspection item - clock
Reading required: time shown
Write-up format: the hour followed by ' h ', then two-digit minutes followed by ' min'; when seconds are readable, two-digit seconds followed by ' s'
1 h 07 min
